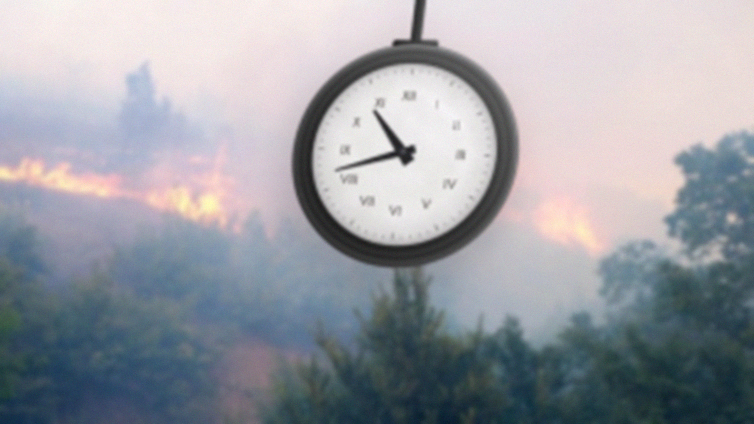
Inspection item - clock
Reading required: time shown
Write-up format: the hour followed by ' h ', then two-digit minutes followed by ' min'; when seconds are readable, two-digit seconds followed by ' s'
10 h 42 min
